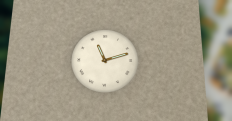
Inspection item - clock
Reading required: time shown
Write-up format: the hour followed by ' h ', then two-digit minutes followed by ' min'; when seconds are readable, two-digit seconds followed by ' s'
11 h 12 min
